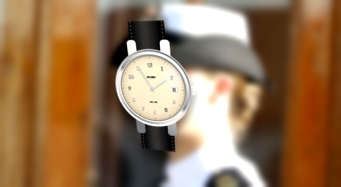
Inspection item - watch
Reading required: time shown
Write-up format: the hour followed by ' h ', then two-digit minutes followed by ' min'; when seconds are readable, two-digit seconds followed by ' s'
1 h 55 min
